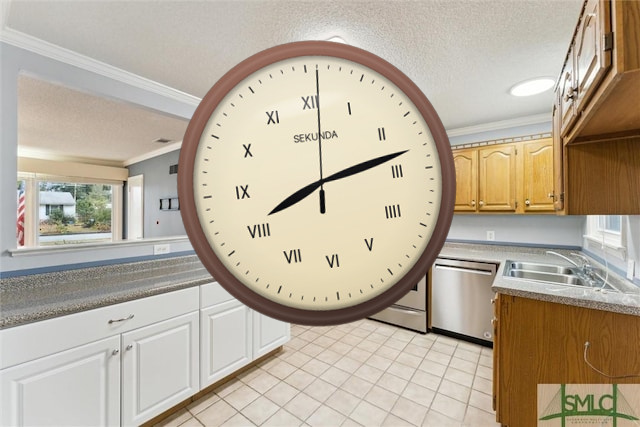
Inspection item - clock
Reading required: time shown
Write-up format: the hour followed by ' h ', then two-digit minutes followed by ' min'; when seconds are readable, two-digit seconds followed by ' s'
8 h 13 min 01 s
